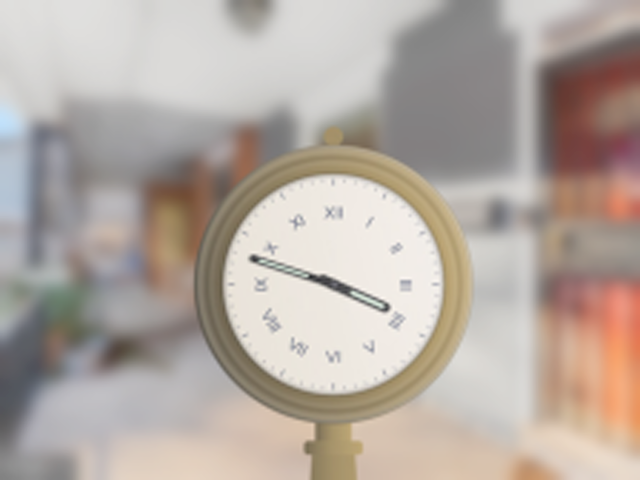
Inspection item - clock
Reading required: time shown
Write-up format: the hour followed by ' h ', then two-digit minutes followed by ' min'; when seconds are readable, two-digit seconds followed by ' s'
3 h 48 min
